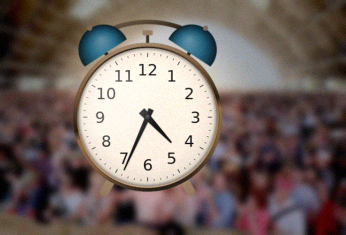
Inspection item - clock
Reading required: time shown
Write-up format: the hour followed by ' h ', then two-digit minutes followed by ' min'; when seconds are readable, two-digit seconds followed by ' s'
4 h 34 min
